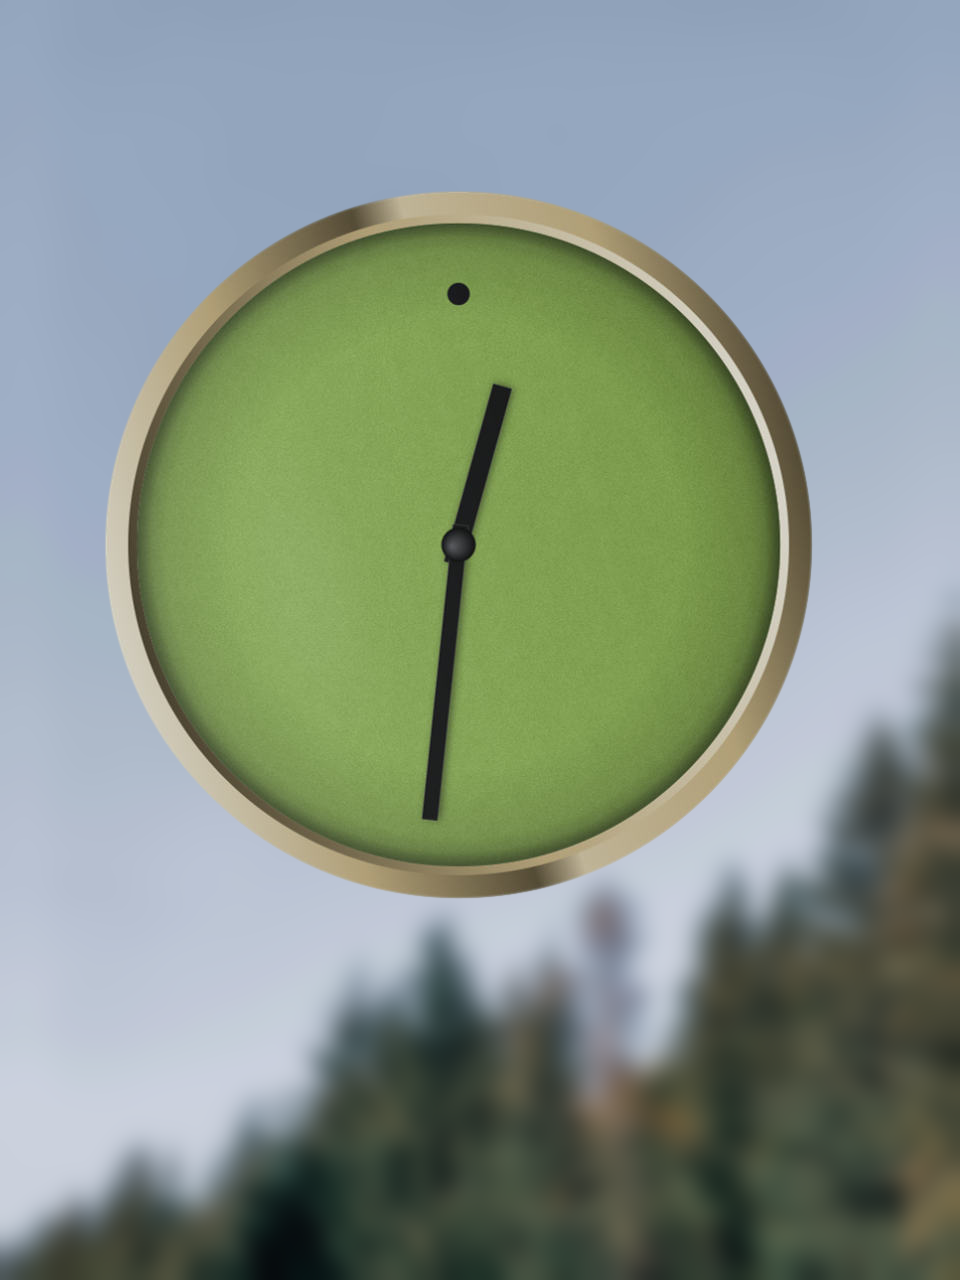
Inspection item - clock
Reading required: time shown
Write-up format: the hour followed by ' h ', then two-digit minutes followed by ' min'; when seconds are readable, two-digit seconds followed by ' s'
12 h 31 min
